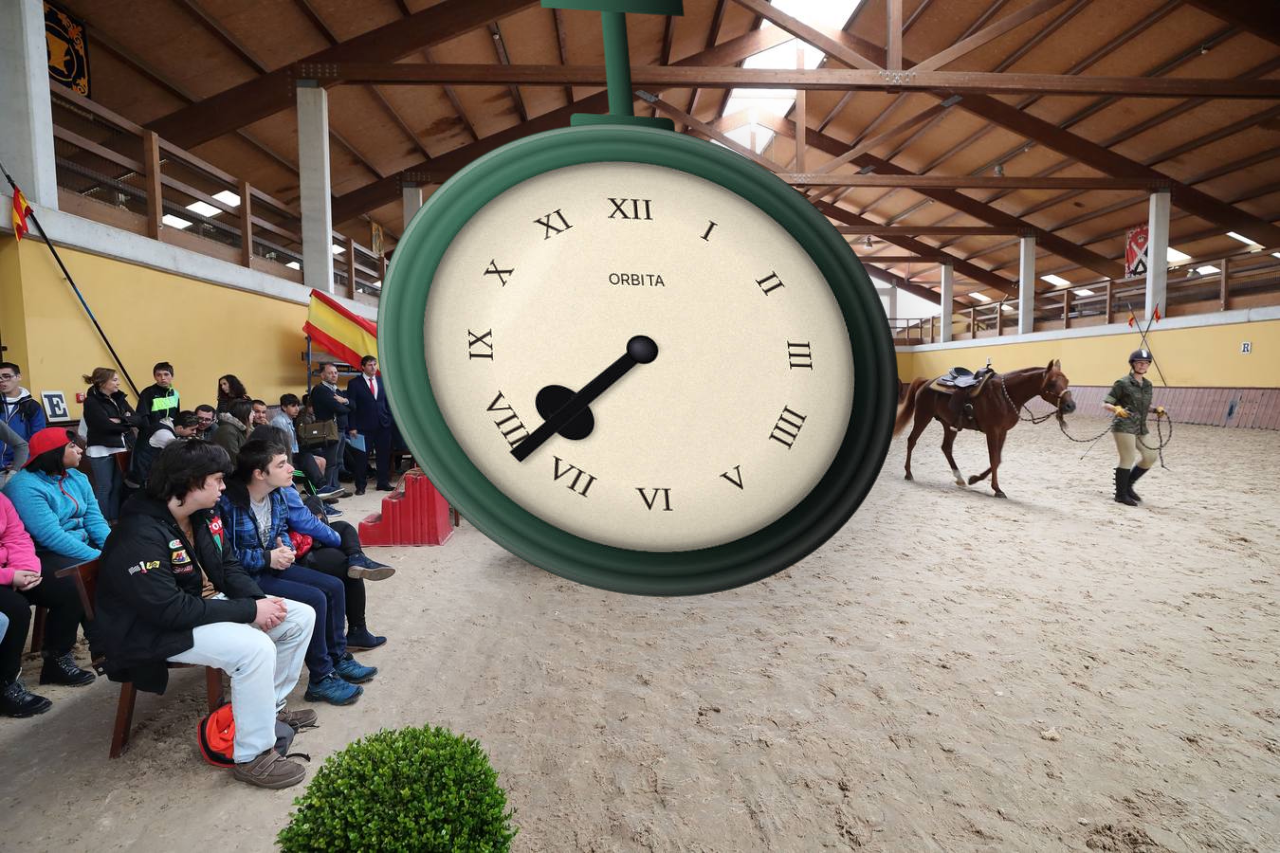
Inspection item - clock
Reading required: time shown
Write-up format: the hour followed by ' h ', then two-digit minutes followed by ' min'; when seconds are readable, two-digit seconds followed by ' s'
7 h 38 min
